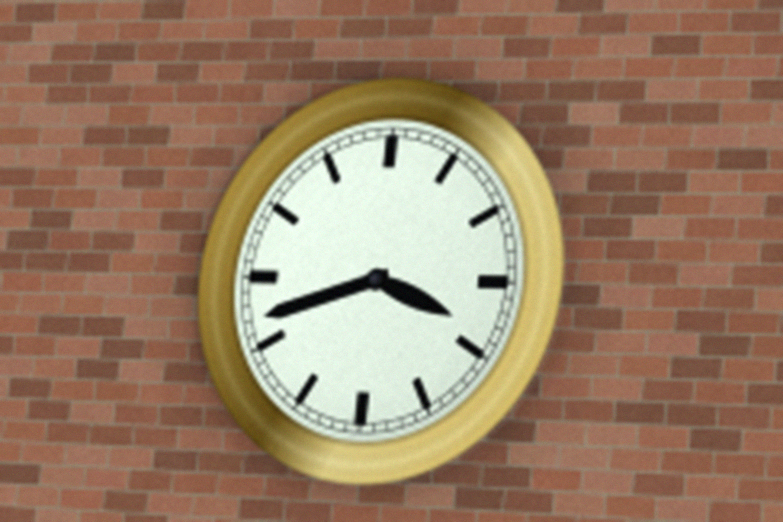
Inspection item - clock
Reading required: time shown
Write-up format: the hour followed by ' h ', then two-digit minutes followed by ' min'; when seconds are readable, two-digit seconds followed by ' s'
3 h 42 min
